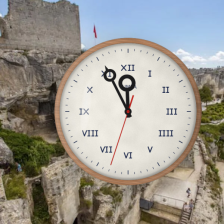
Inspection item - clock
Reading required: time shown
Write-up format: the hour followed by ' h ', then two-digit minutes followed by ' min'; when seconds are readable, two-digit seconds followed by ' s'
11 h 55 min 33 s
